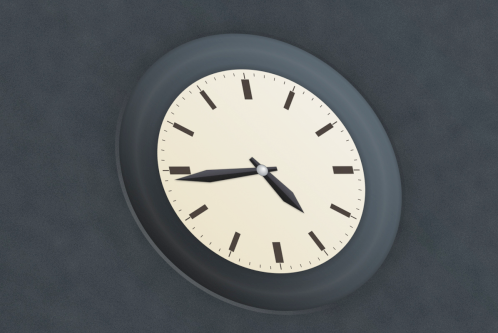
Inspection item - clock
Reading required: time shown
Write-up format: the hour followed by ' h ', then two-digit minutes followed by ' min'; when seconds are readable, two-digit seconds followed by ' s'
4 h 44 min
